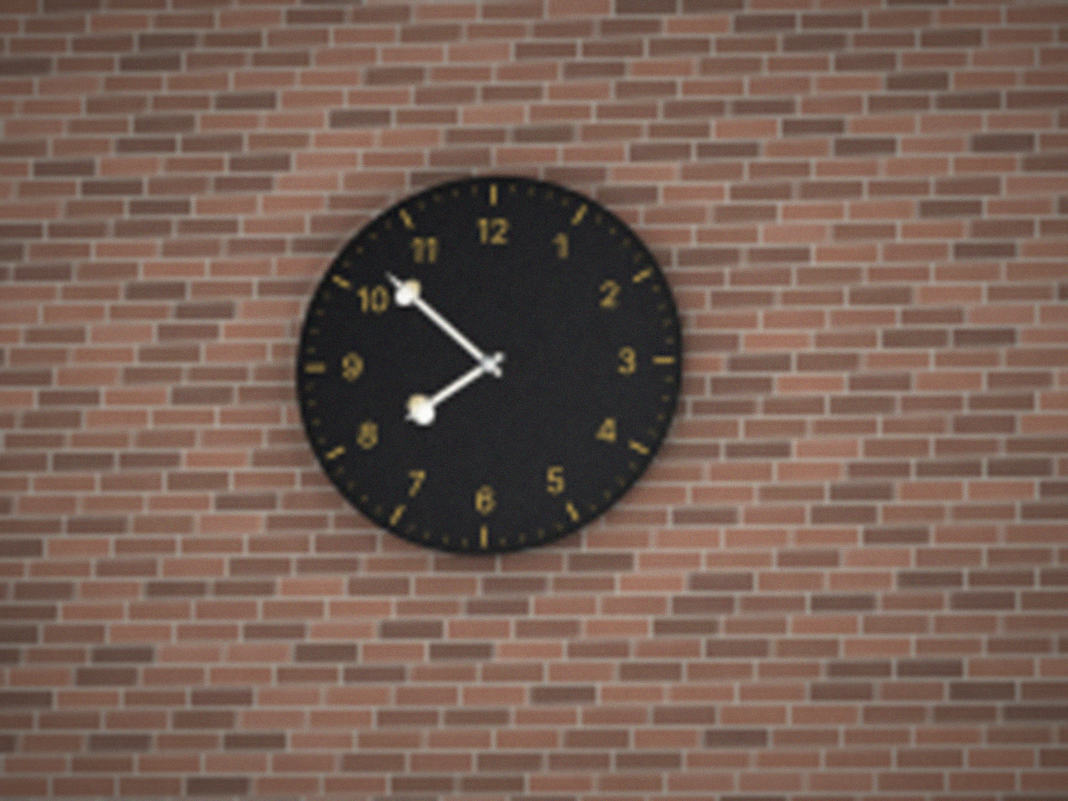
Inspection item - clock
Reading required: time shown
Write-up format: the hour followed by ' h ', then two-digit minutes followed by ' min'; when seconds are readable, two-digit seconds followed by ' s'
7 h 52 min
